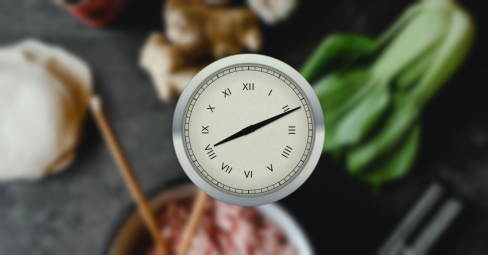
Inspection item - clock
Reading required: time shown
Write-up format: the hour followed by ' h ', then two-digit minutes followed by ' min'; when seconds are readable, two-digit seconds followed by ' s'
8 h 11 min
